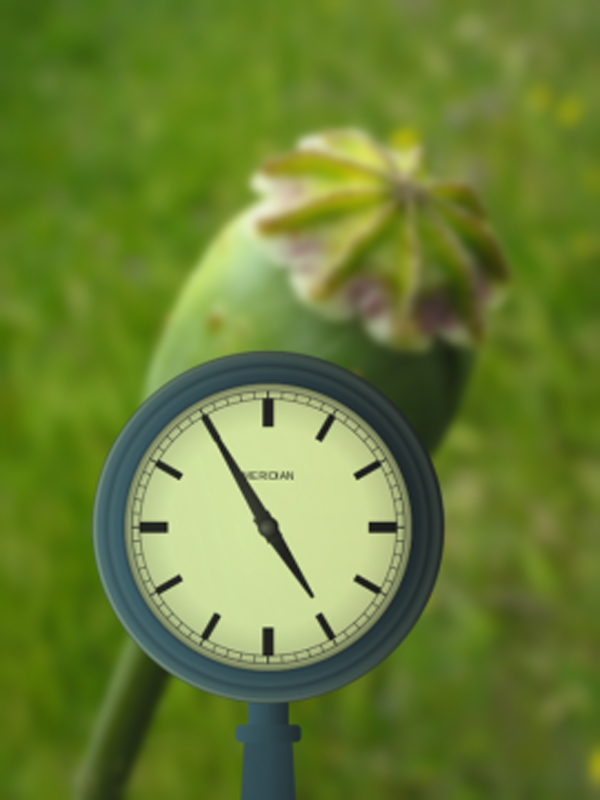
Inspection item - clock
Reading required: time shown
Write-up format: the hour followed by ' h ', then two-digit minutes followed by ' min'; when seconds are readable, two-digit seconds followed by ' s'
4 h 55 min
